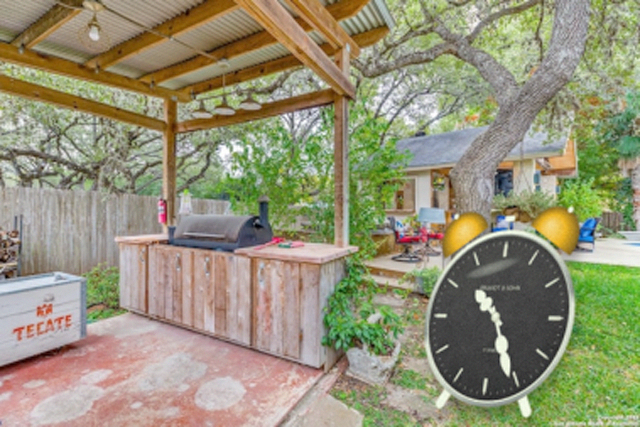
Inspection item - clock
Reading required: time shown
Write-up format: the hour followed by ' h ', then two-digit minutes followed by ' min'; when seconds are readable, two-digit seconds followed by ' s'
10 h 26 min
